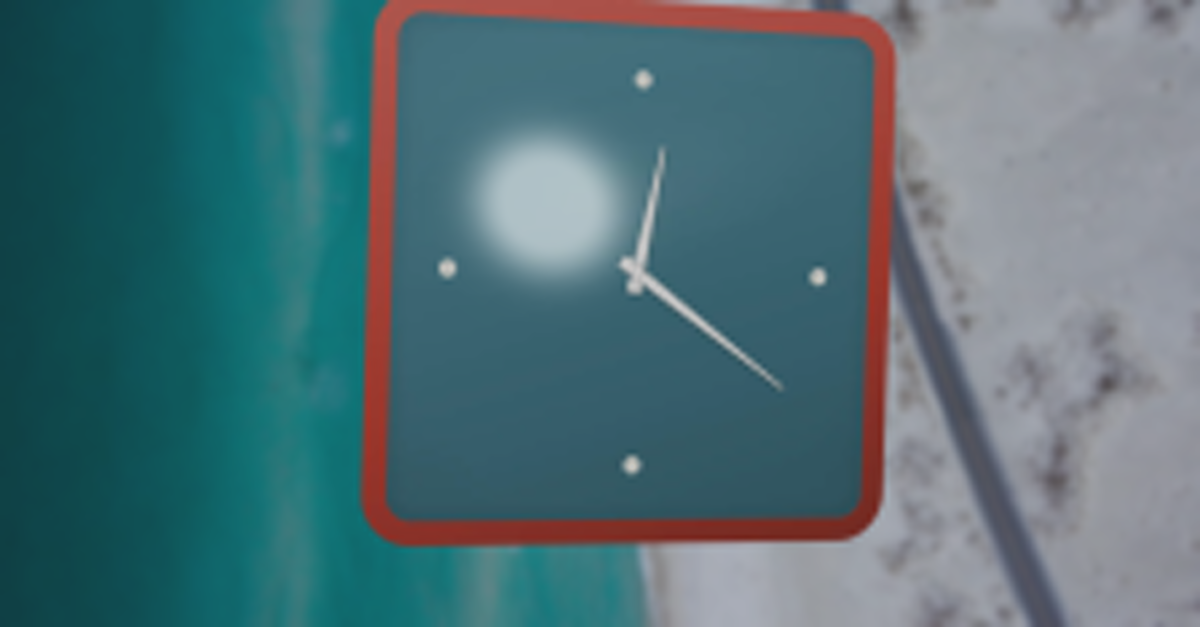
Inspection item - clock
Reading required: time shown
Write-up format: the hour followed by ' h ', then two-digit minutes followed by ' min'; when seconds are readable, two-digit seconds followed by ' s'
12 h 21 min
